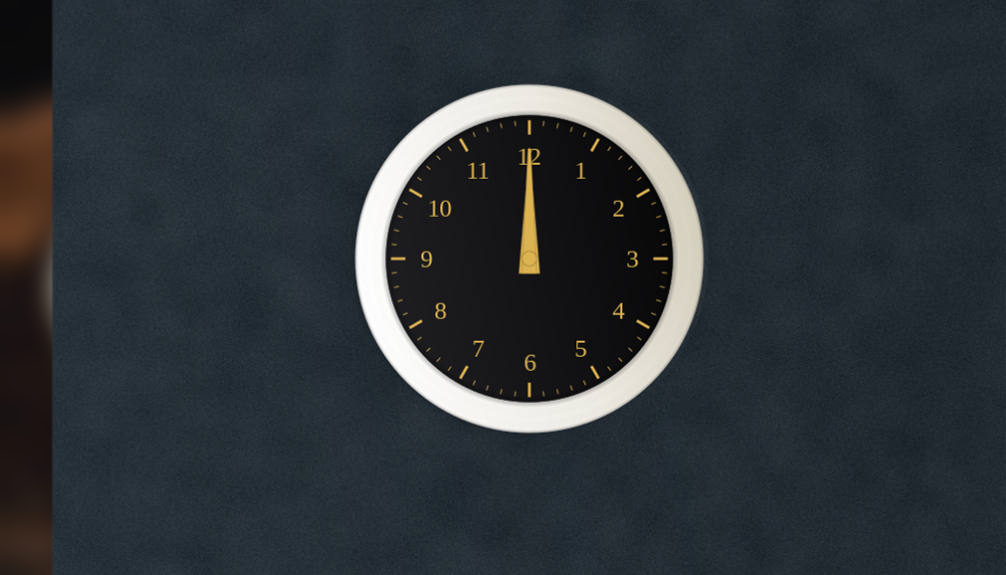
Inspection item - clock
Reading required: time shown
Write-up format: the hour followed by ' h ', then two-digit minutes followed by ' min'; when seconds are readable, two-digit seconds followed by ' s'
12 h 00 min
